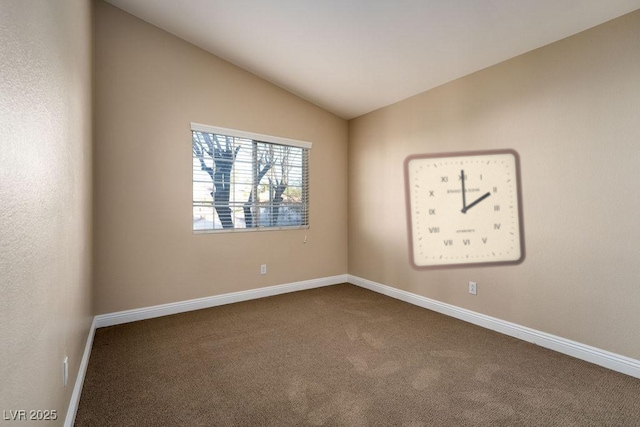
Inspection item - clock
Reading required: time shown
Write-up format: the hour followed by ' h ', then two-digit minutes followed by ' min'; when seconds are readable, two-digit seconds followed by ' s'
2 h 00 min
